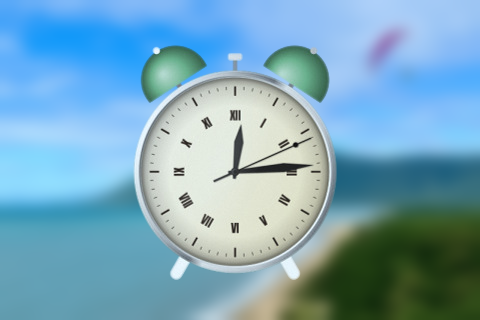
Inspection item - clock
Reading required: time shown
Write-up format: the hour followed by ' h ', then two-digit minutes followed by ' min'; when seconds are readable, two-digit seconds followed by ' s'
12 h 14 min 11 s
